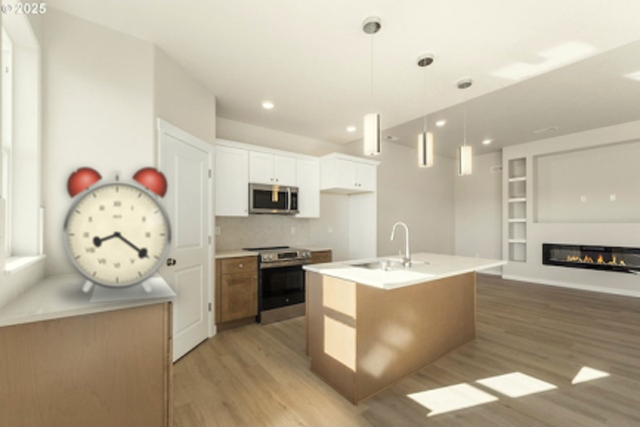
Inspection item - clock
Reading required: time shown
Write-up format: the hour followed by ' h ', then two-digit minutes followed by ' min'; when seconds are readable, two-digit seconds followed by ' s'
8 h 21 min
